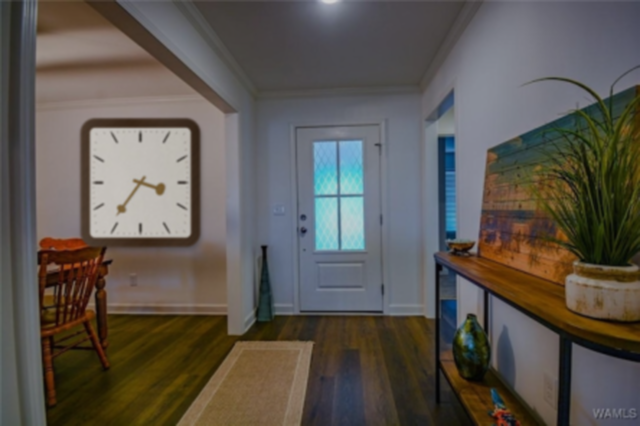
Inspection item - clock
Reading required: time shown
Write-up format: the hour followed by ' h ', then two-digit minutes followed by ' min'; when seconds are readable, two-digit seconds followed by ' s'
3 h 36 min
